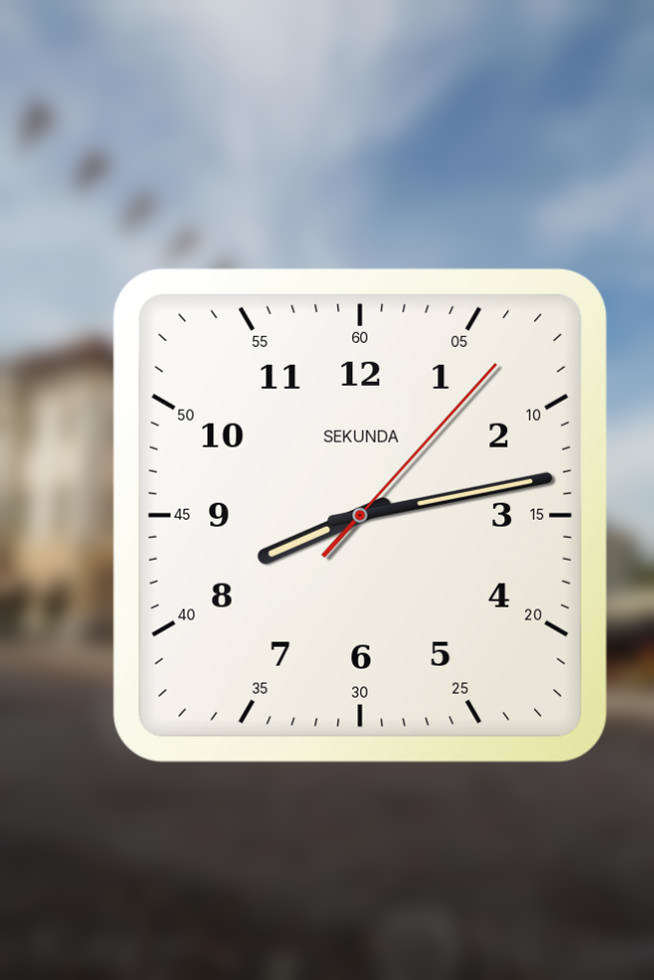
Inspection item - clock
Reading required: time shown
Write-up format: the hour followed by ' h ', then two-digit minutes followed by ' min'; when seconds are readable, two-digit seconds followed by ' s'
8 h 13 min 07 s
